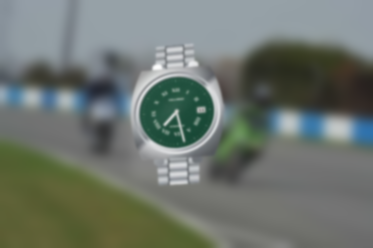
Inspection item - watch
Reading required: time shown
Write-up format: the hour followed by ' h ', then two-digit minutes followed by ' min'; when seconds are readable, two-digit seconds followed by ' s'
7 h 28 min
